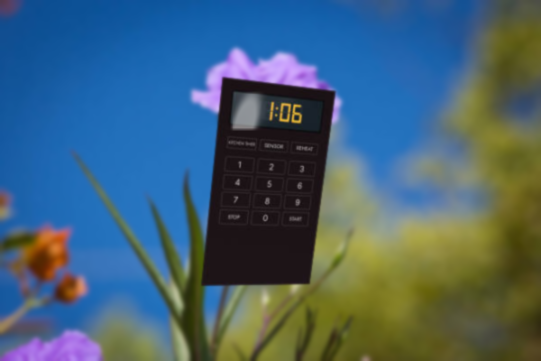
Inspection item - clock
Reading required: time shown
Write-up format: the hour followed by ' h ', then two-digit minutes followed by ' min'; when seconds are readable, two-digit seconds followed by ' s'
1 h 06 min
